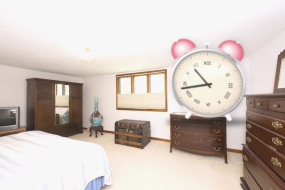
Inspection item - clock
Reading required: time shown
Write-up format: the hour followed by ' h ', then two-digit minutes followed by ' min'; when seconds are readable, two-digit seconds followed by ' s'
10 h 43 min
